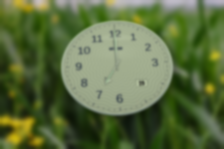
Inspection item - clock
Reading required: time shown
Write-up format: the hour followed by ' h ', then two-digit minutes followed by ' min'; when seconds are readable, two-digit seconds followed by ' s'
7 h 00 min
